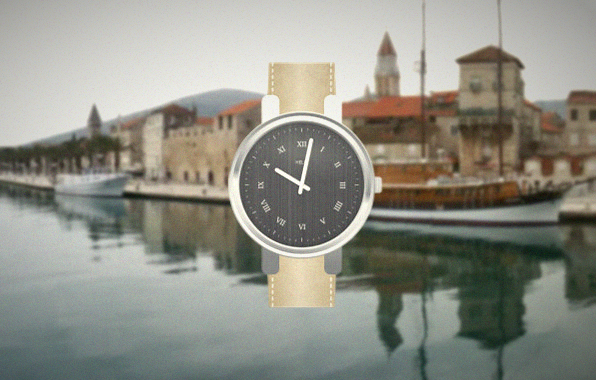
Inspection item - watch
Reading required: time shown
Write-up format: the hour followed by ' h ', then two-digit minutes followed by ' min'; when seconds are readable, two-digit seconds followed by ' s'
10 h 02 min
